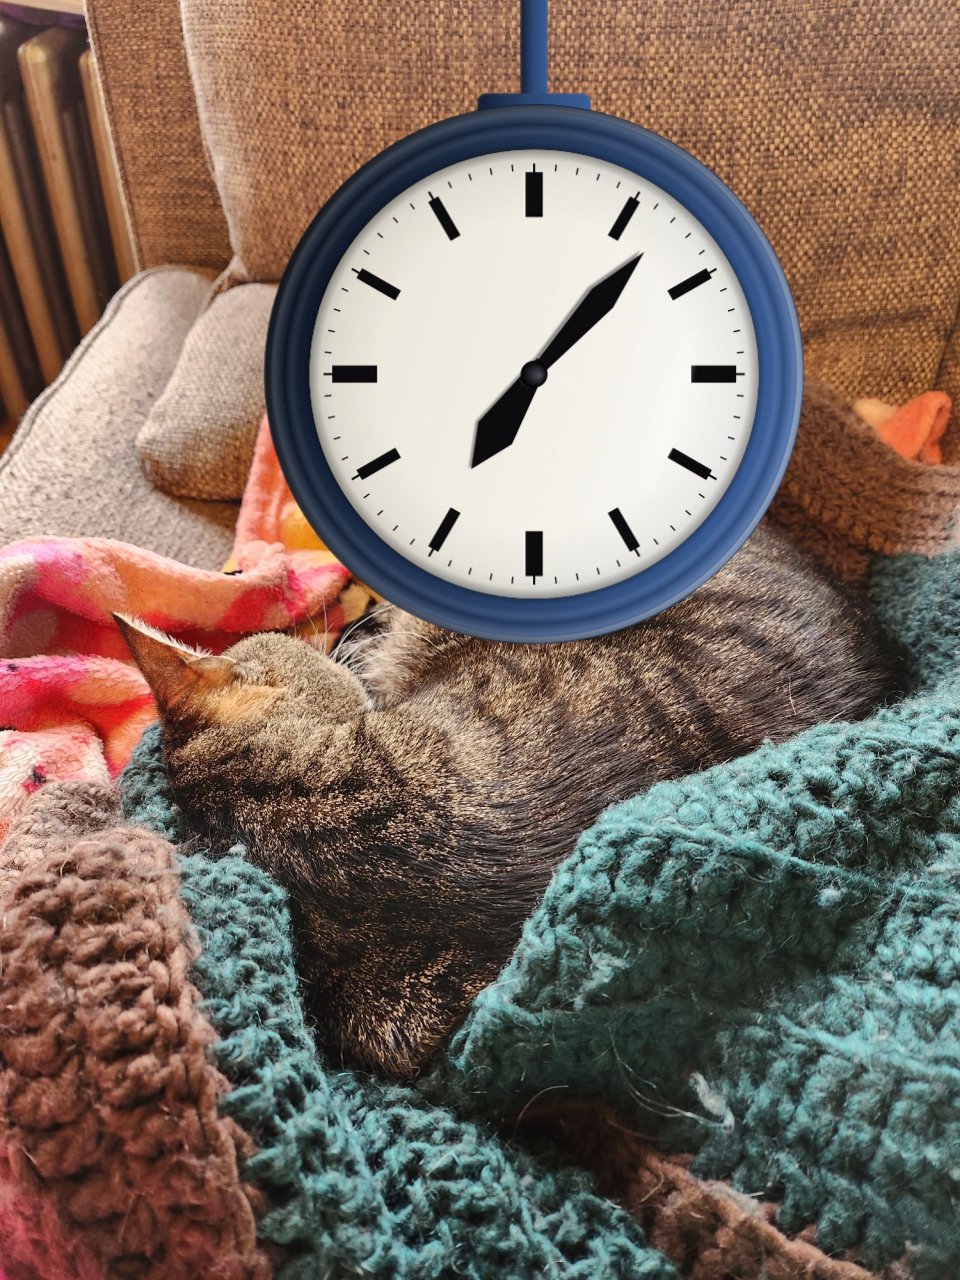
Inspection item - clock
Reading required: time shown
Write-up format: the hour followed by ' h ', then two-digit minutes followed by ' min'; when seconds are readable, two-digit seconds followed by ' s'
7 h 07 min
